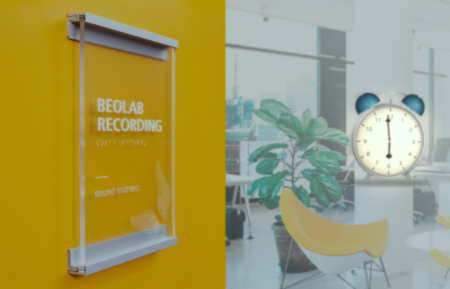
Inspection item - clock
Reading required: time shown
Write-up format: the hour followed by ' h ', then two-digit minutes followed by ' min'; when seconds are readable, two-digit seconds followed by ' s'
5 h 59 min
